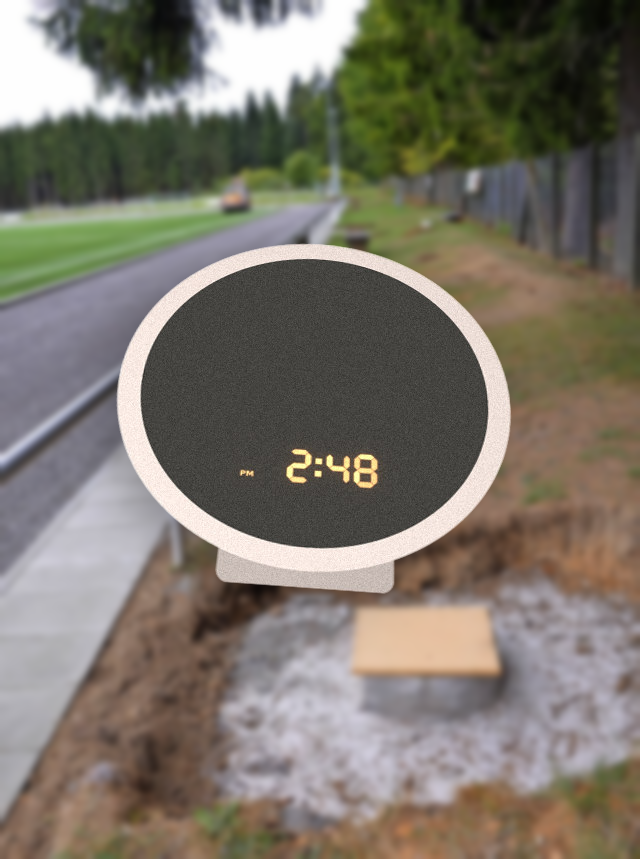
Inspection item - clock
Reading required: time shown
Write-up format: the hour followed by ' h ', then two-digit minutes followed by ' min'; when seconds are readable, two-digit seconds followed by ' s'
2 h 48 min
